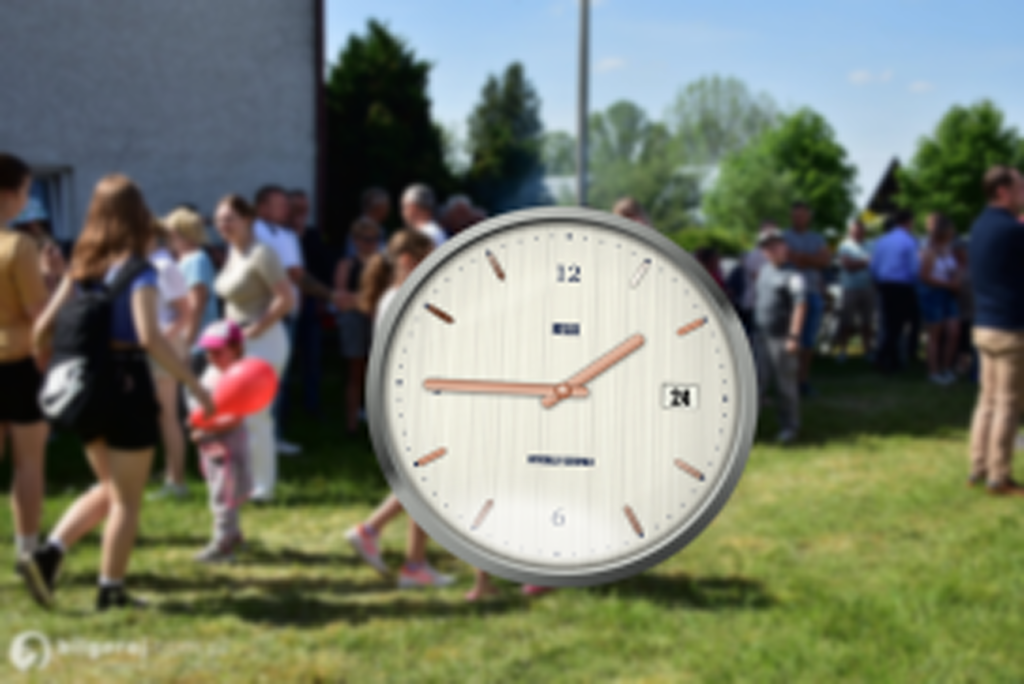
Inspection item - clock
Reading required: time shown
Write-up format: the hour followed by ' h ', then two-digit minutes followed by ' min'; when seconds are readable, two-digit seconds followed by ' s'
1 h 45 min
